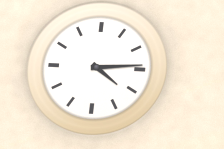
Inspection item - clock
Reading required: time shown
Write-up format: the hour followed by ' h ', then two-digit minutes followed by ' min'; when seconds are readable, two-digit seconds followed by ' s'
4 h 14 min
